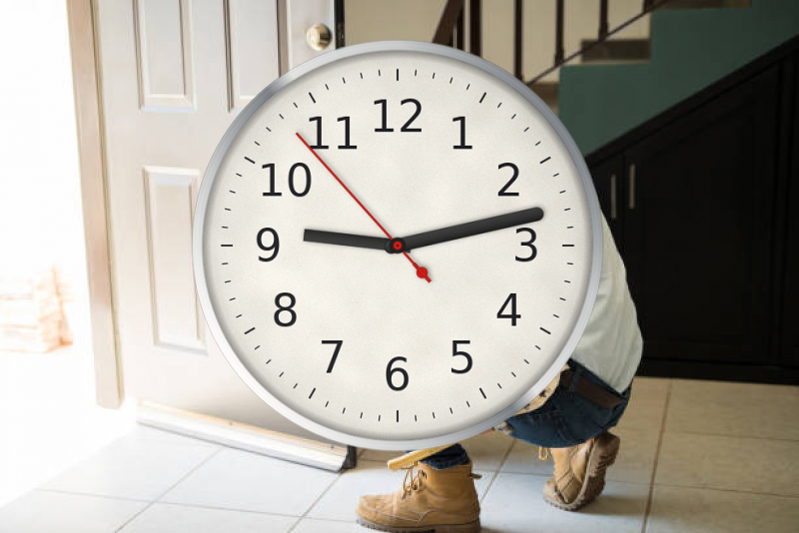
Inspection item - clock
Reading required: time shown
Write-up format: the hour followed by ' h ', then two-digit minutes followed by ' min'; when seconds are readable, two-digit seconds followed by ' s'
9 h 12 min 53 s
